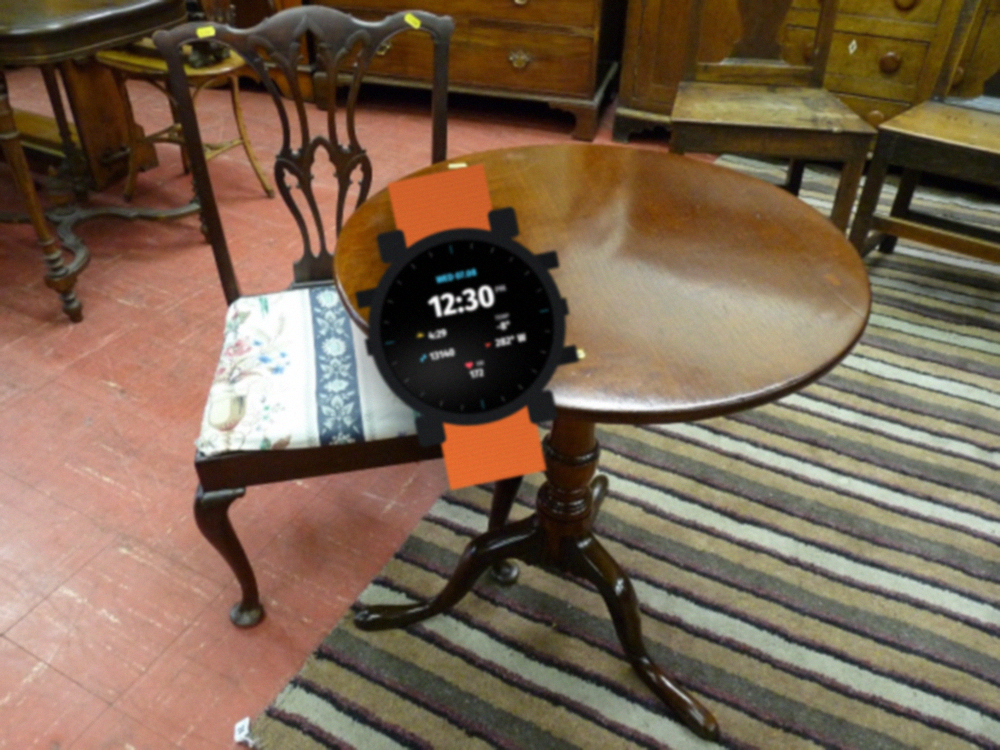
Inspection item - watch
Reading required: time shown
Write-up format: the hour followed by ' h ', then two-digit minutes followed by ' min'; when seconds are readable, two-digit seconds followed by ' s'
12 h 30 min
